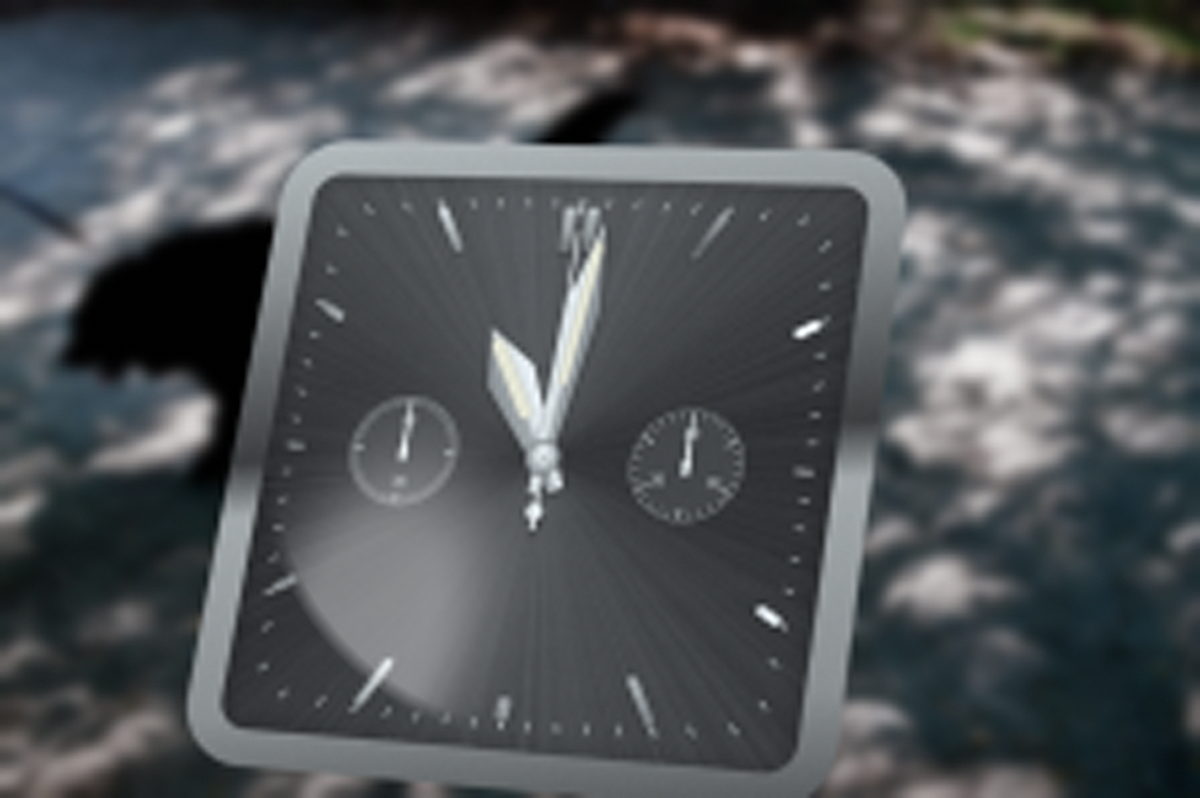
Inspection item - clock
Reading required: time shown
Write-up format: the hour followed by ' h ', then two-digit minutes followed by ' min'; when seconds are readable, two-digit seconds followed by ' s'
11 h 01 min
